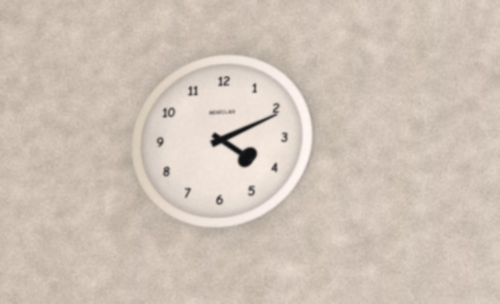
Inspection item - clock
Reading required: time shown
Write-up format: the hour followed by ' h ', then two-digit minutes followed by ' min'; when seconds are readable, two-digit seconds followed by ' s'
4 h 11 min
